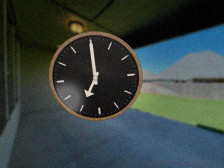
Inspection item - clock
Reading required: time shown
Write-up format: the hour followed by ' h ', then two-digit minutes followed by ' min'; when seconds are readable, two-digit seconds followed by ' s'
7 h 00 min
